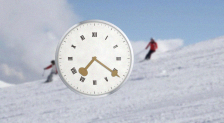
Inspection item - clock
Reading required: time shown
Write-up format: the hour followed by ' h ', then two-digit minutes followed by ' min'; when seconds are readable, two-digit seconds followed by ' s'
7 h 21 min
